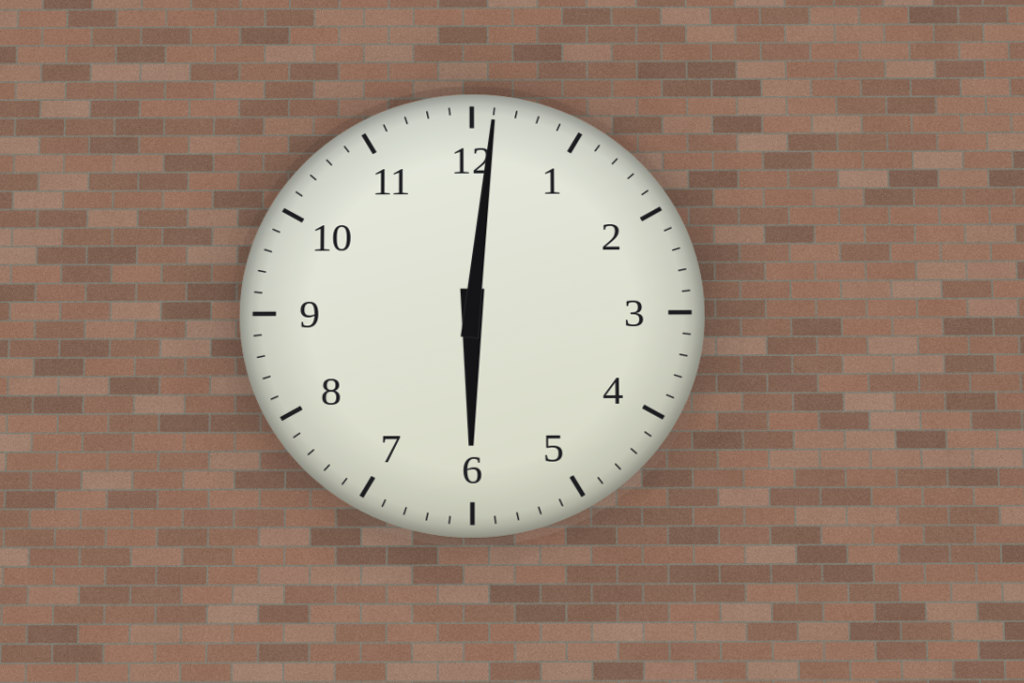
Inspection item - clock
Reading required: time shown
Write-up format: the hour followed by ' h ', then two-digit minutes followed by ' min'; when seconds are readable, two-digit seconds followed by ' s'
6 h 01 min
